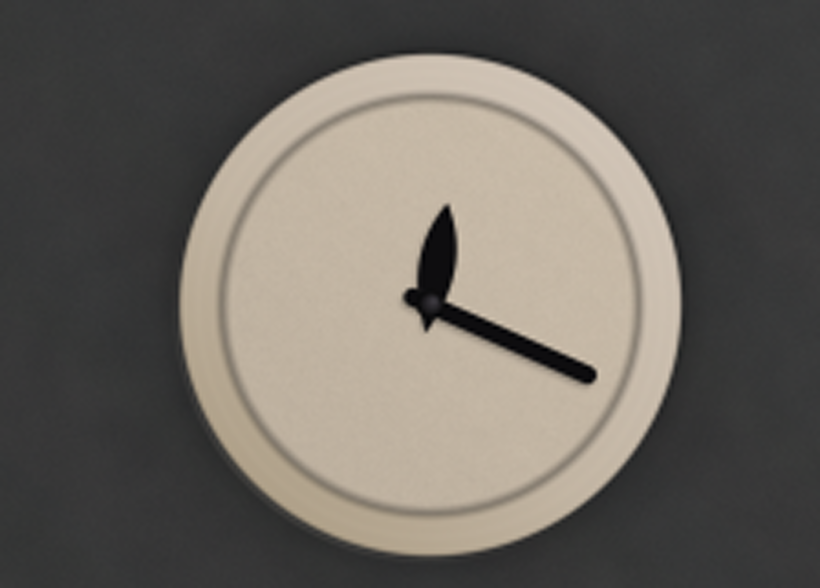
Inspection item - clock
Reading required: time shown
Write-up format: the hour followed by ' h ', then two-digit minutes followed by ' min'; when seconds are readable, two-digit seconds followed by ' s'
12 h 19 min
